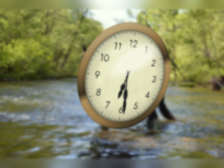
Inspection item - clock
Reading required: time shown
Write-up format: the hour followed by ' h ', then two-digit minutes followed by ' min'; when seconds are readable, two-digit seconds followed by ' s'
6 h 29 min
